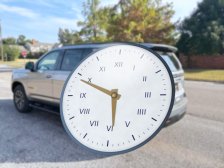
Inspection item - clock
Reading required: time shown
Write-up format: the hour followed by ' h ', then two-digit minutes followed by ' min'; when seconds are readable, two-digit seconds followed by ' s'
5 h 49 min
